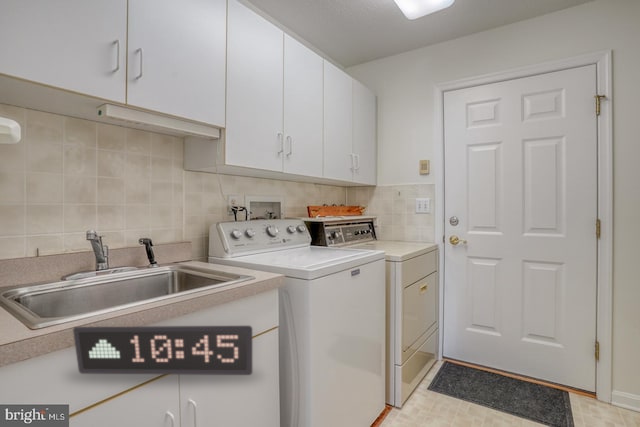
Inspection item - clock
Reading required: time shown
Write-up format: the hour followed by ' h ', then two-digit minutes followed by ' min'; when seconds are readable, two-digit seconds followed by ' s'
10 h 45 min
